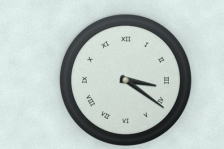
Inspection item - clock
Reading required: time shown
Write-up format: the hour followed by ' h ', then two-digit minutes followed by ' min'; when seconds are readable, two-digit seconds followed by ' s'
3 h 21 min
